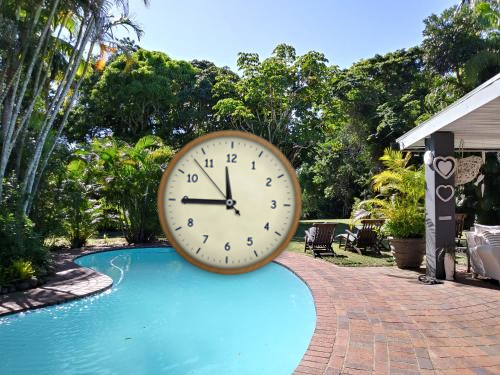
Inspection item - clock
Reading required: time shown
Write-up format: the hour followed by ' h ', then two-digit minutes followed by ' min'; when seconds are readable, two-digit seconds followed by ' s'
11 h 44 min 53 s
